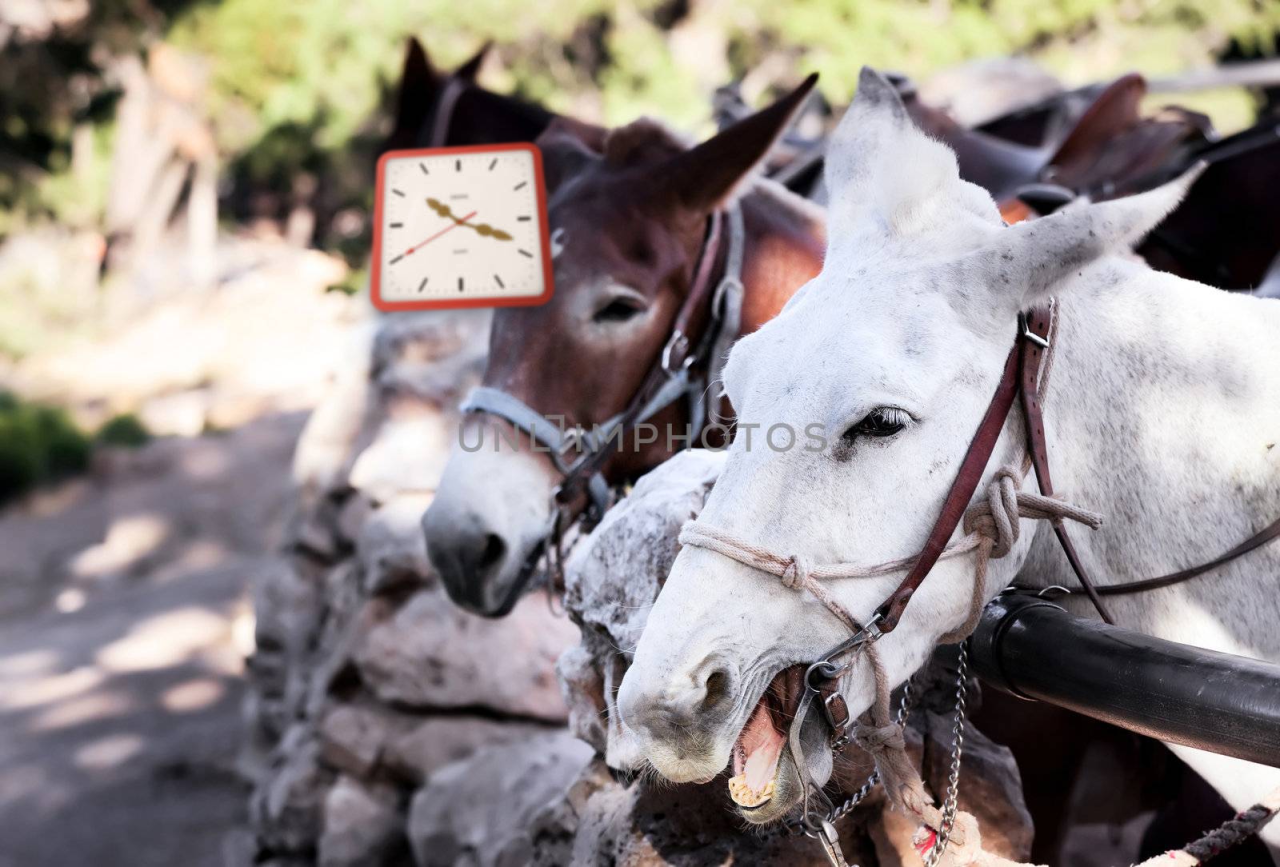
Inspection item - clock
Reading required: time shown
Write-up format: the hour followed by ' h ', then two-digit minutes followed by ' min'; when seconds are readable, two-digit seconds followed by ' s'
10 h 18 min 40 s
